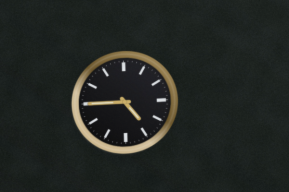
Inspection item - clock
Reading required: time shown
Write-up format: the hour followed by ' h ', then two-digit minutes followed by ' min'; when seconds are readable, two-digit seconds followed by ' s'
4 h 45 min
